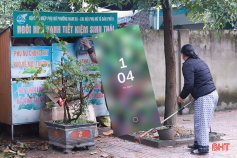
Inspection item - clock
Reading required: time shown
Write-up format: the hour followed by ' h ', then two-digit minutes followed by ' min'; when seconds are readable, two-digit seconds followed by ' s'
1 h 04 min
